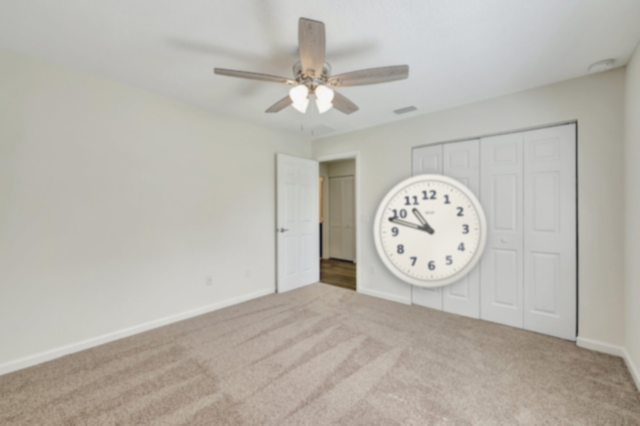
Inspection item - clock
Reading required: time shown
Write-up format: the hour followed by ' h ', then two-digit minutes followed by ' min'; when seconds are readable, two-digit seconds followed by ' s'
10 h 48 min
